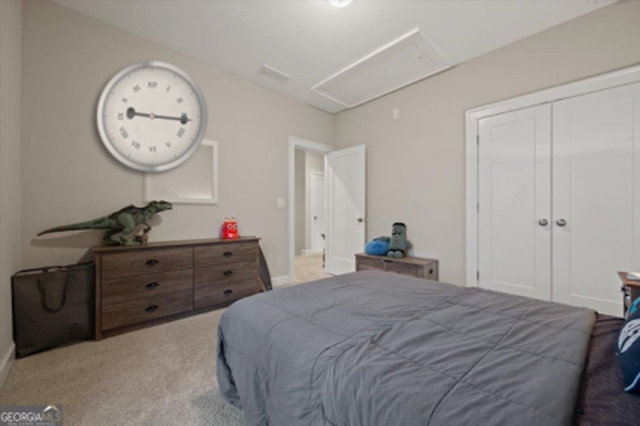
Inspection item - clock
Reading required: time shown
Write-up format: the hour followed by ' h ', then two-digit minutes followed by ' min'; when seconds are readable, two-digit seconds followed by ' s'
9 h 16 min
